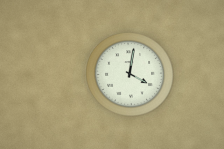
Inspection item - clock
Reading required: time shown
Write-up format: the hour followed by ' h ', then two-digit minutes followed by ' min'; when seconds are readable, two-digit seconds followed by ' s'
4 h 02 min
